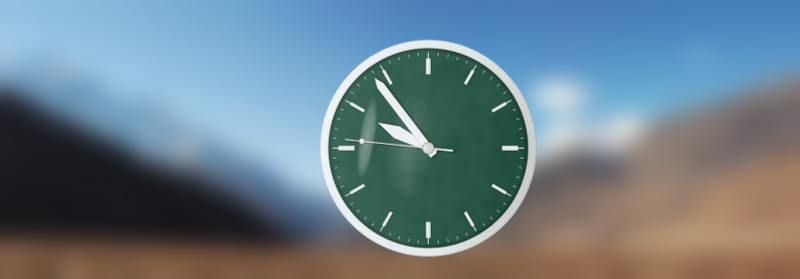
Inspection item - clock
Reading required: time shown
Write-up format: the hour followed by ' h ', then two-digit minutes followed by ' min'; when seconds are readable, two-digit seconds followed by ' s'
9 h 53 min 46 s
